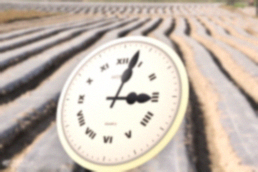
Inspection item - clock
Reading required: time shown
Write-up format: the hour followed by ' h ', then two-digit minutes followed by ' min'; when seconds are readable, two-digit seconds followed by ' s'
3 h 03 min
